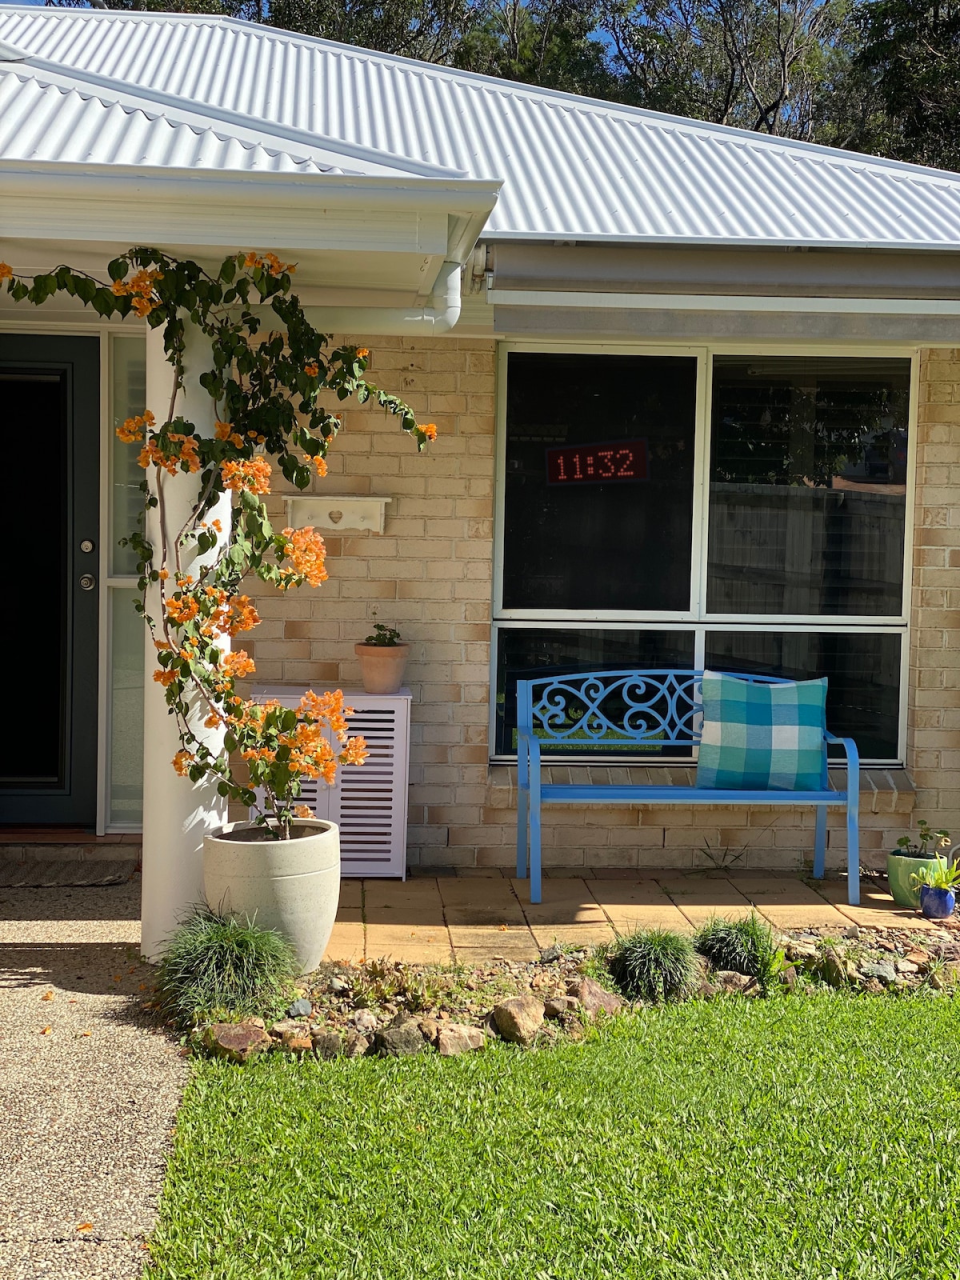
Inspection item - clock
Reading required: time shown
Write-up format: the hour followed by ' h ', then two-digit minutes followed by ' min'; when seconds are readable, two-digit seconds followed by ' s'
11 h 32 min
